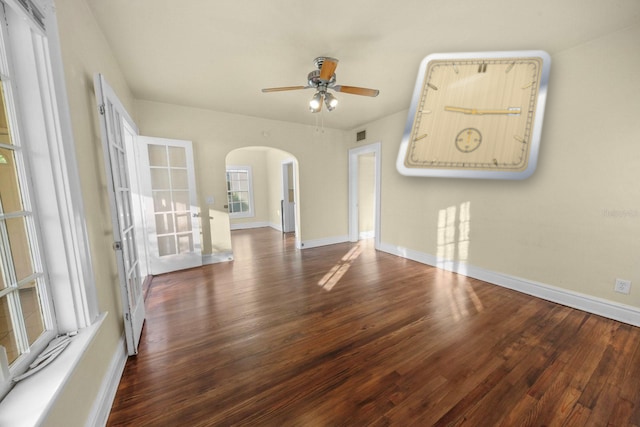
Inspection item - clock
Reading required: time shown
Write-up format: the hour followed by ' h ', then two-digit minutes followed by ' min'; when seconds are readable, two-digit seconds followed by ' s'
9 h 15 min
